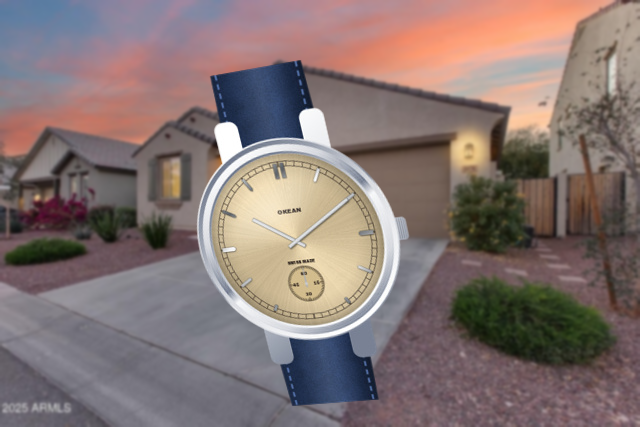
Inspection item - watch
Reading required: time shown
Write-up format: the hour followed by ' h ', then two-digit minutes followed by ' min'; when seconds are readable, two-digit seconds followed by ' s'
10 h 10 min
